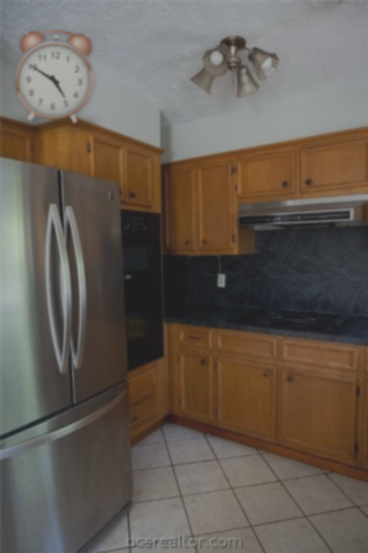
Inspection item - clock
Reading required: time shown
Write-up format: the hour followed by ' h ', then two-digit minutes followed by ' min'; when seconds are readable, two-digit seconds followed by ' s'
4 h 50 min
